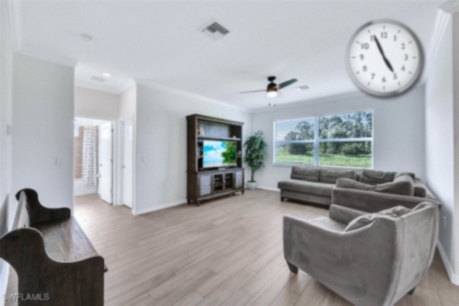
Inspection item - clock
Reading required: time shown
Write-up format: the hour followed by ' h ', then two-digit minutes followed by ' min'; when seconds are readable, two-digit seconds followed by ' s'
4 h 56 min
